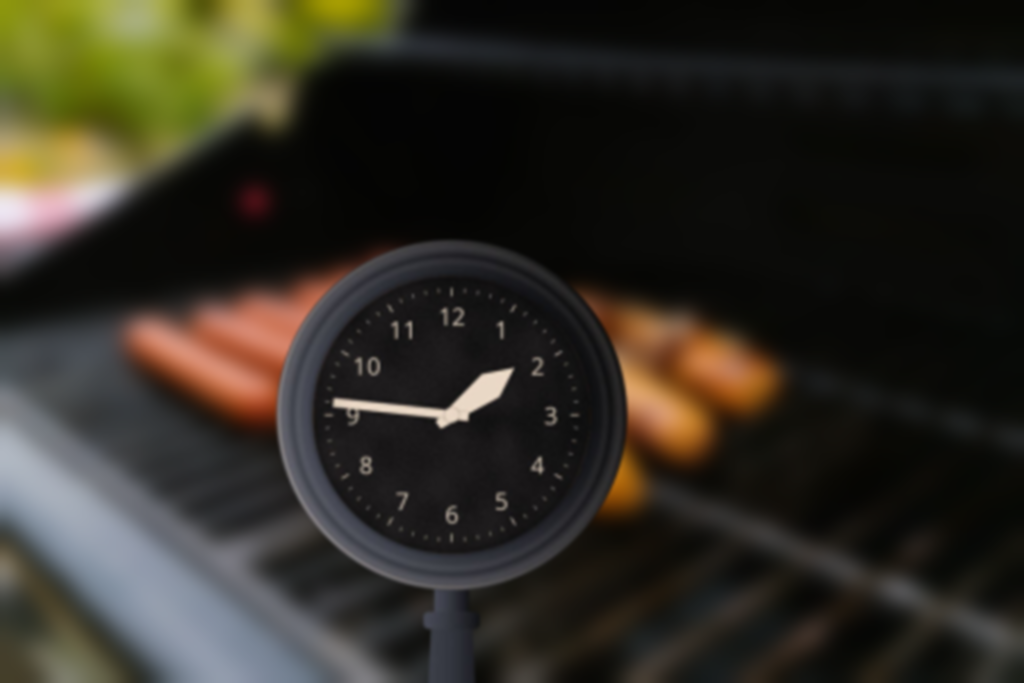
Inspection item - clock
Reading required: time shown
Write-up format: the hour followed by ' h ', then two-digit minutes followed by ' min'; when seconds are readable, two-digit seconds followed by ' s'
1 h 46 min
